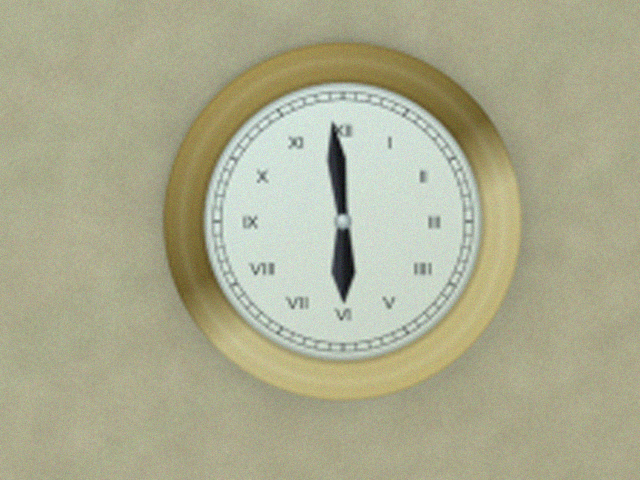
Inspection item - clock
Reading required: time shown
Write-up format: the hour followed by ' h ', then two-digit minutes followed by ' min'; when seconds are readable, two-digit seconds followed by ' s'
5 h 59 min
